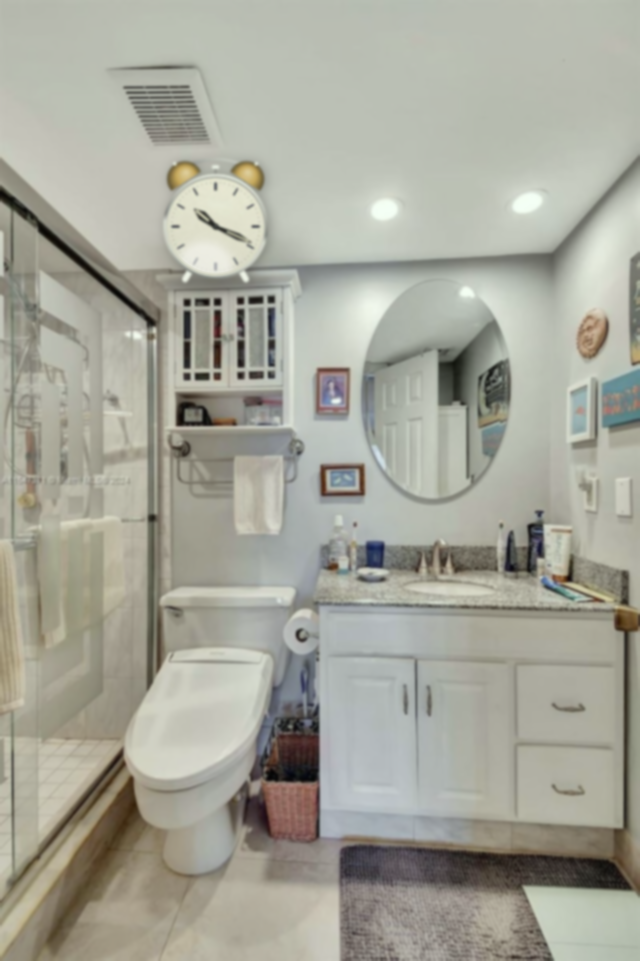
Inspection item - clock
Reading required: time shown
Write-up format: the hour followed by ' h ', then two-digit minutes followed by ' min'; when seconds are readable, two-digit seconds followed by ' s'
10 h 19 min
